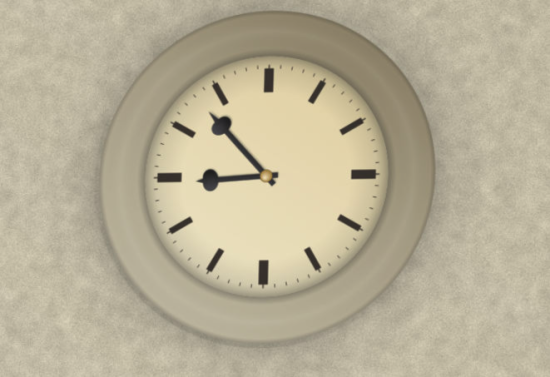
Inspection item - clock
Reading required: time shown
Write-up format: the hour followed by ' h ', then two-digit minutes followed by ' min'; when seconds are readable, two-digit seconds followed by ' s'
8 h 53 min
